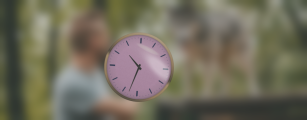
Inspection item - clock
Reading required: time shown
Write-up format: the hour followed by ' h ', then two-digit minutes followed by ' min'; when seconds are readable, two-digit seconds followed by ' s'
10 h 33 min
